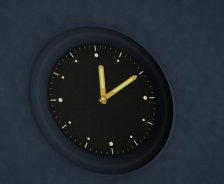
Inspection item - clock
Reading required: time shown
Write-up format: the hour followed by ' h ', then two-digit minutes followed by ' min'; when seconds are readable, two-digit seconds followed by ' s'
12 h 10 min
